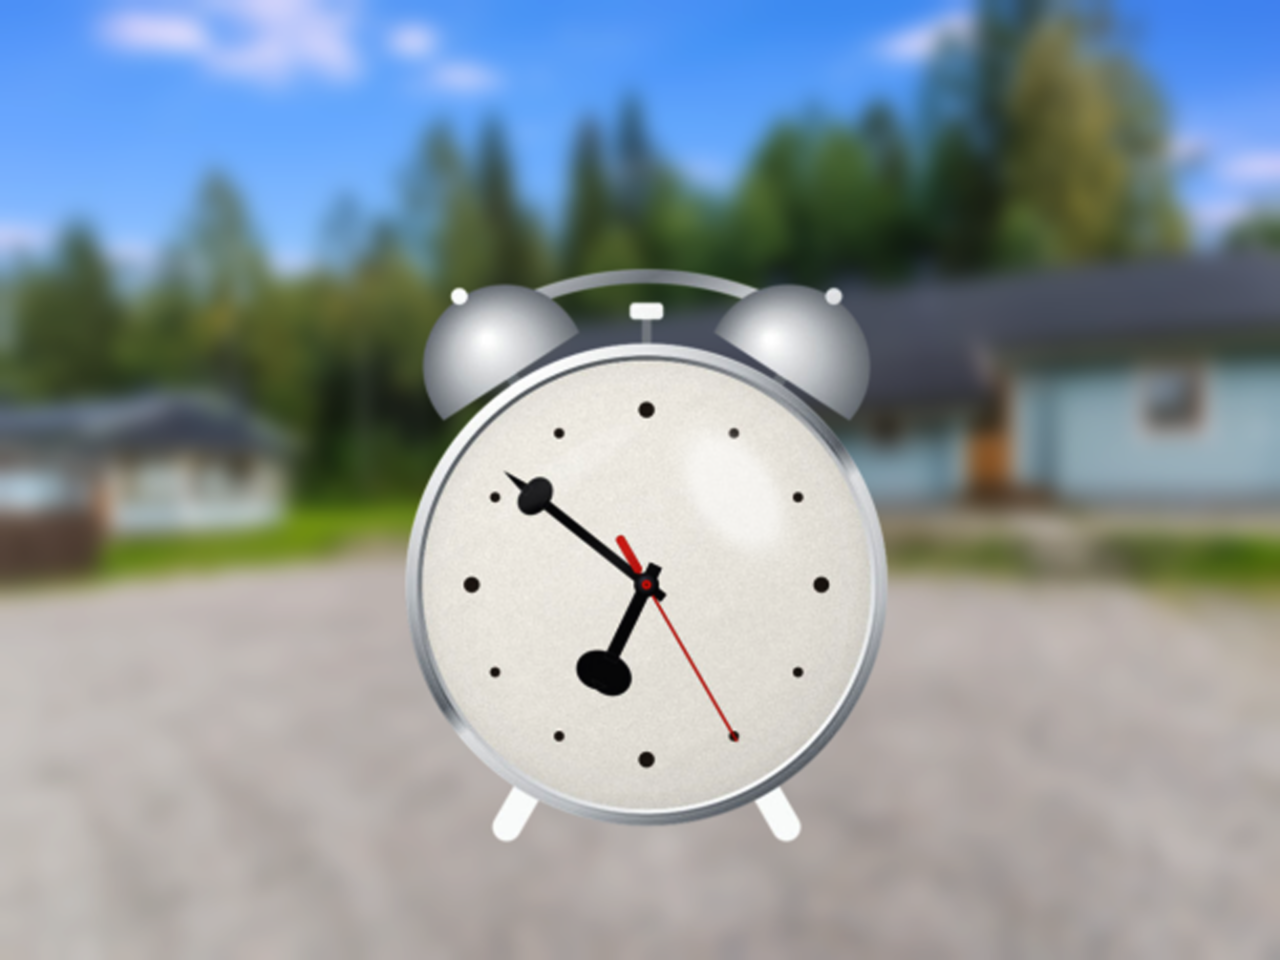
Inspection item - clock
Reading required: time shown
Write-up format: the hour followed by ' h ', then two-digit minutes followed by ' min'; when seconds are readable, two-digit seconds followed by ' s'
6 h 51 min 25 s
